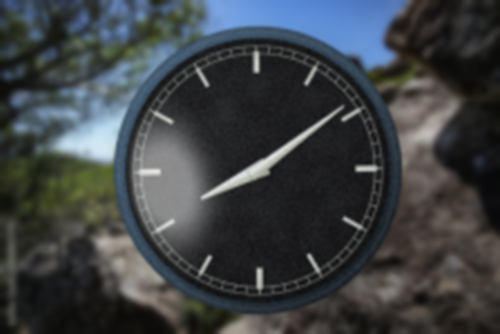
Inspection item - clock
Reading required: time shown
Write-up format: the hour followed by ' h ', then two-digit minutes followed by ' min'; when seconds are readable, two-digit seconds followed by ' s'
8 h 09 min
